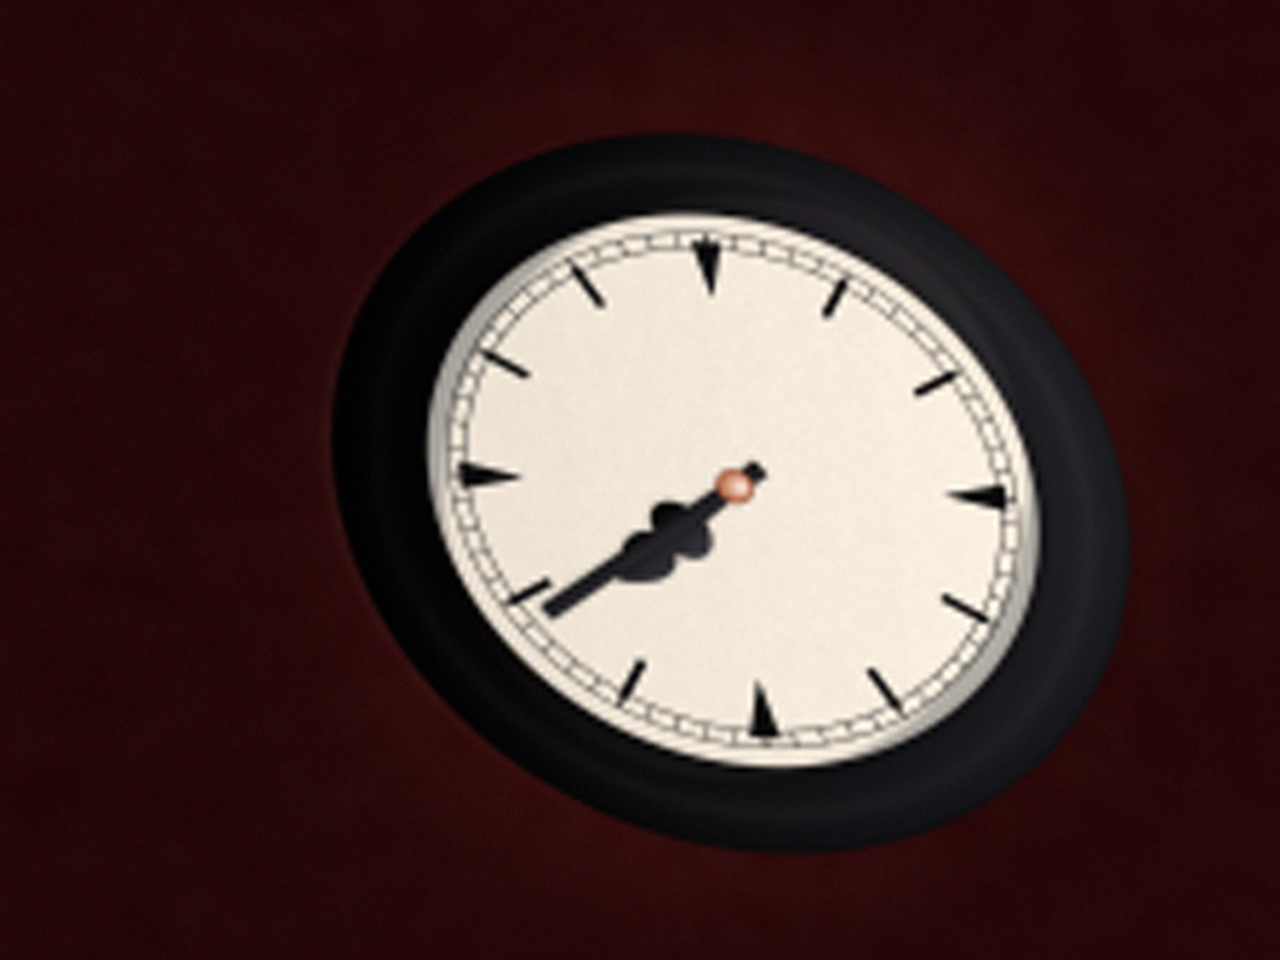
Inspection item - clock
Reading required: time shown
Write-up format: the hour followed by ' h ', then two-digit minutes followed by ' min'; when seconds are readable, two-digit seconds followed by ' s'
7 h 39 min
